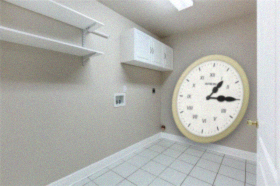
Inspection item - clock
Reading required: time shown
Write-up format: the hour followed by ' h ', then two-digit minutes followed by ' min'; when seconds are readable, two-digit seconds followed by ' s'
1 h 15 min
